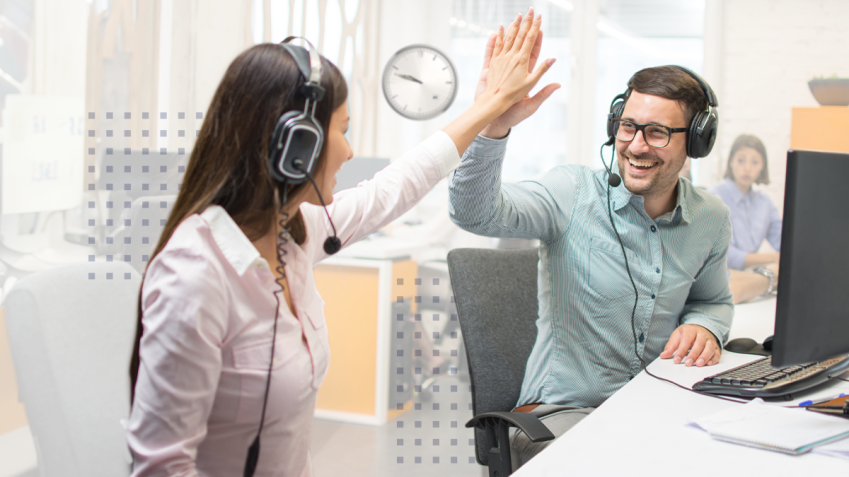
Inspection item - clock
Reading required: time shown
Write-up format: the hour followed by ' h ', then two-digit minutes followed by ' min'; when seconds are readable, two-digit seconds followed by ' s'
9 h 48 min
